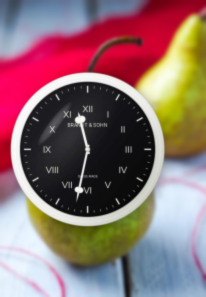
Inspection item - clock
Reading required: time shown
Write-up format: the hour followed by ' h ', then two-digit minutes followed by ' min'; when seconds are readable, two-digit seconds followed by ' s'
11 h 32 min
